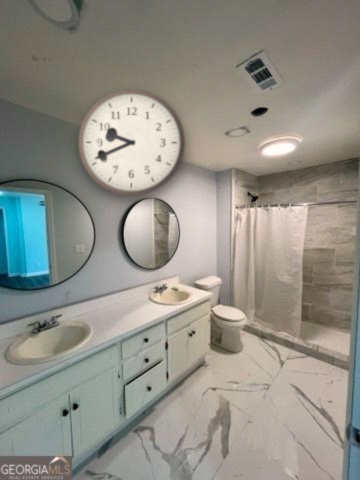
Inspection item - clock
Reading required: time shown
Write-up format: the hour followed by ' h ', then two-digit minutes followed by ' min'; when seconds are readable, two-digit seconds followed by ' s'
9 h 41 min
